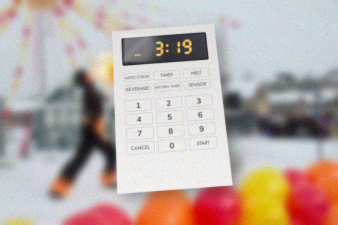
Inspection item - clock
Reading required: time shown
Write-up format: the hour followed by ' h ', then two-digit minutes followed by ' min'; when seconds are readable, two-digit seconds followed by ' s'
3 h 19 min
